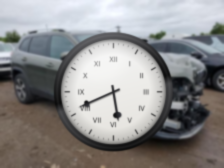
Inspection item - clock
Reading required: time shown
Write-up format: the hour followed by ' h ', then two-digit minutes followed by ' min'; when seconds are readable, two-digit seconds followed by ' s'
5 h 41 min
